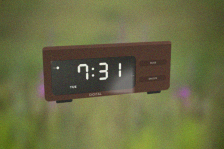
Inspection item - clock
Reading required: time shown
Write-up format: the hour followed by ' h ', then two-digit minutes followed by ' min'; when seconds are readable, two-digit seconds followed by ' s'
7 h 31 min
